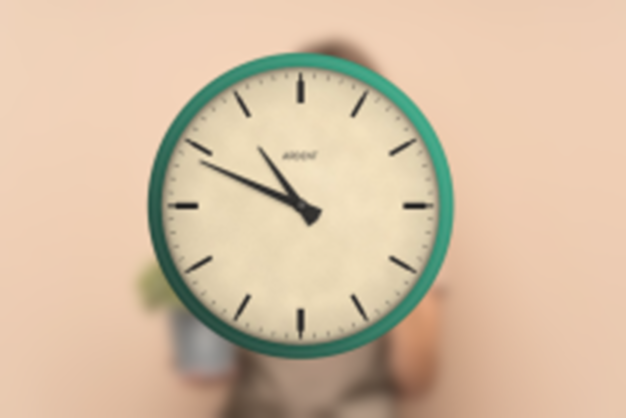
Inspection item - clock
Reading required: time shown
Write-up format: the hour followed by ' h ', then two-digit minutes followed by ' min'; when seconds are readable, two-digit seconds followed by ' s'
10 h 49 min
